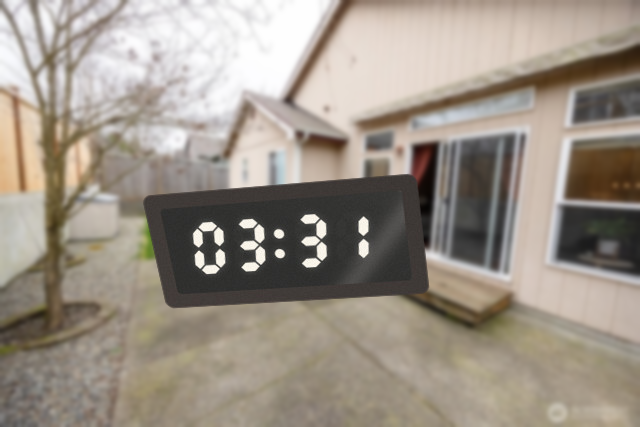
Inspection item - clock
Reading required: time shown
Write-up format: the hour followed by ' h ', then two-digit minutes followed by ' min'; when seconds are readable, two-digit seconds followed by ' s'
3 h 31 min
